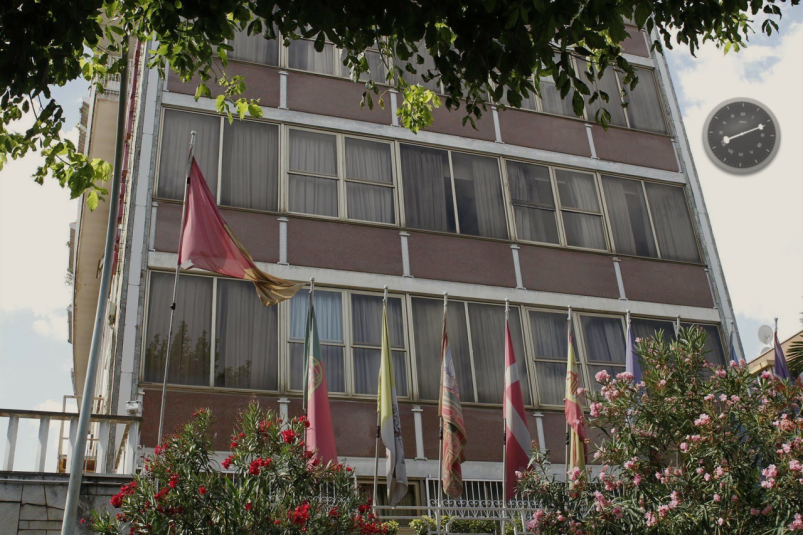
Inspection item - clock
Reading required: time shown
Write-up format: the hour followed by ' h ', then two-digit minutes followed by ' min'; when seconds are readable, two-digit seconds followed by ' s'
8 h 11 min
